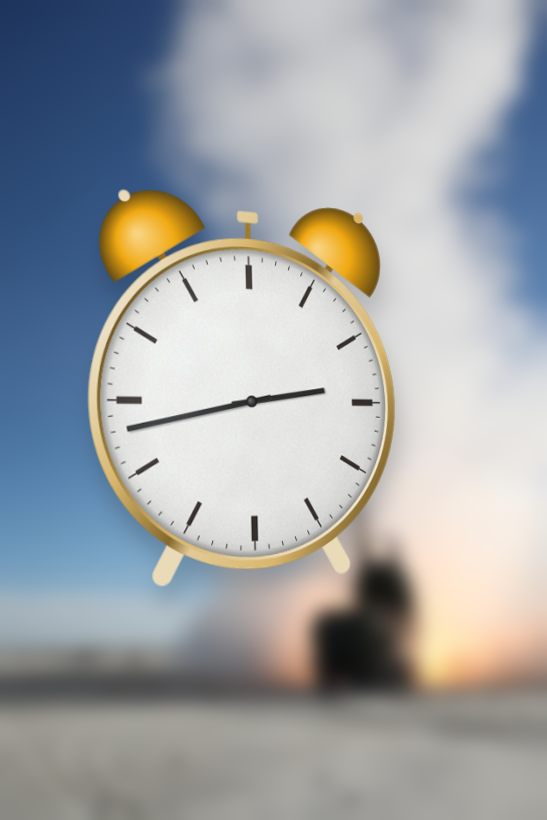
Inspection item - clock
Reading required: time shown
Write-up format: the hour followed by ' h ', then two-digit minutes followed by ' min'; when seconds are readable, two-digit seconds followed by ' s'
2 h 43 min
